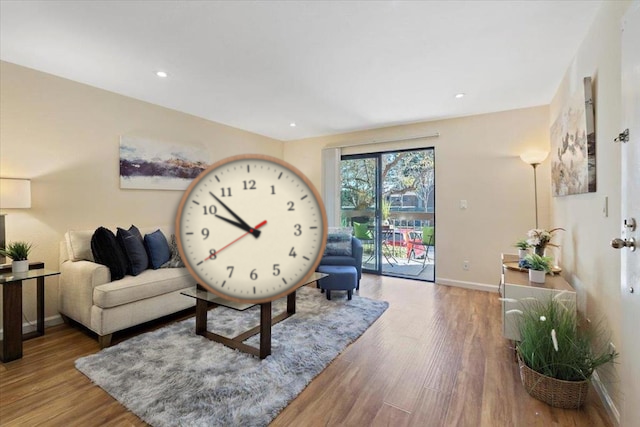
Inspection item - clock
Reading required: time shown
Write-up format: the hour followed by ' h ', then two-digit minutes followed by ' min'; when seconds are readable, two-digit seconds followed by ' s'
9 h 52 min 40 s
